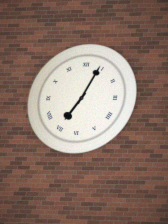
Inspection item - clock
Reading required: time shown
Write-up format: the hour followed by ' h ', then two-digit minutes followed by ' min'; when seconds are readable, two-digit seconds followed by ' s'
7 h 04 min
